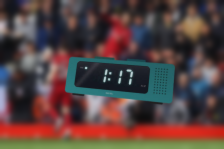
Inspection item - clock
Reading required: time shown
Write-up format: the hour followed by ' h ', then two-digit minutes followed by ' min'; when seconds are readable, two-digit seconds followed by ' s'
1 h 17 min
